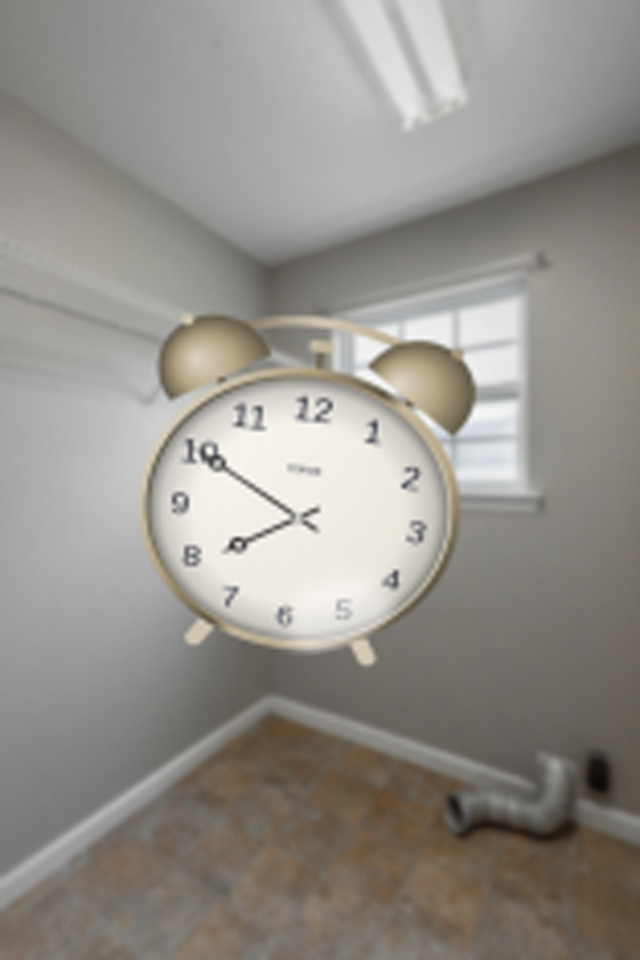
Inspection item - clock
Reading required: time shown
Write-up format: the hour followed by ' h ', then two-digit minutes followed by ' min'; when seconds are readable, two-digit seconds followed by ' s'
7 h 50 min
